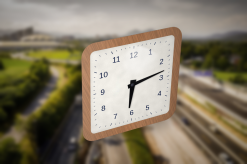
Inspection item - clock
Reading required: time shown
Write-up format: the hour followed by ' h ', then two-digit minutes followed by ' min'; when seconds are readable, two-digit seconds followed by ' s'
6 h 13 min
